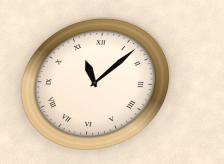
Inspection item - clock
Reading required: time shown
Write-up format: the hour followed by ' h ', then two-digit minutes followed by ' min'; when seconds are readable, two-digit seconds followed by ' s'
11 h 07 min
